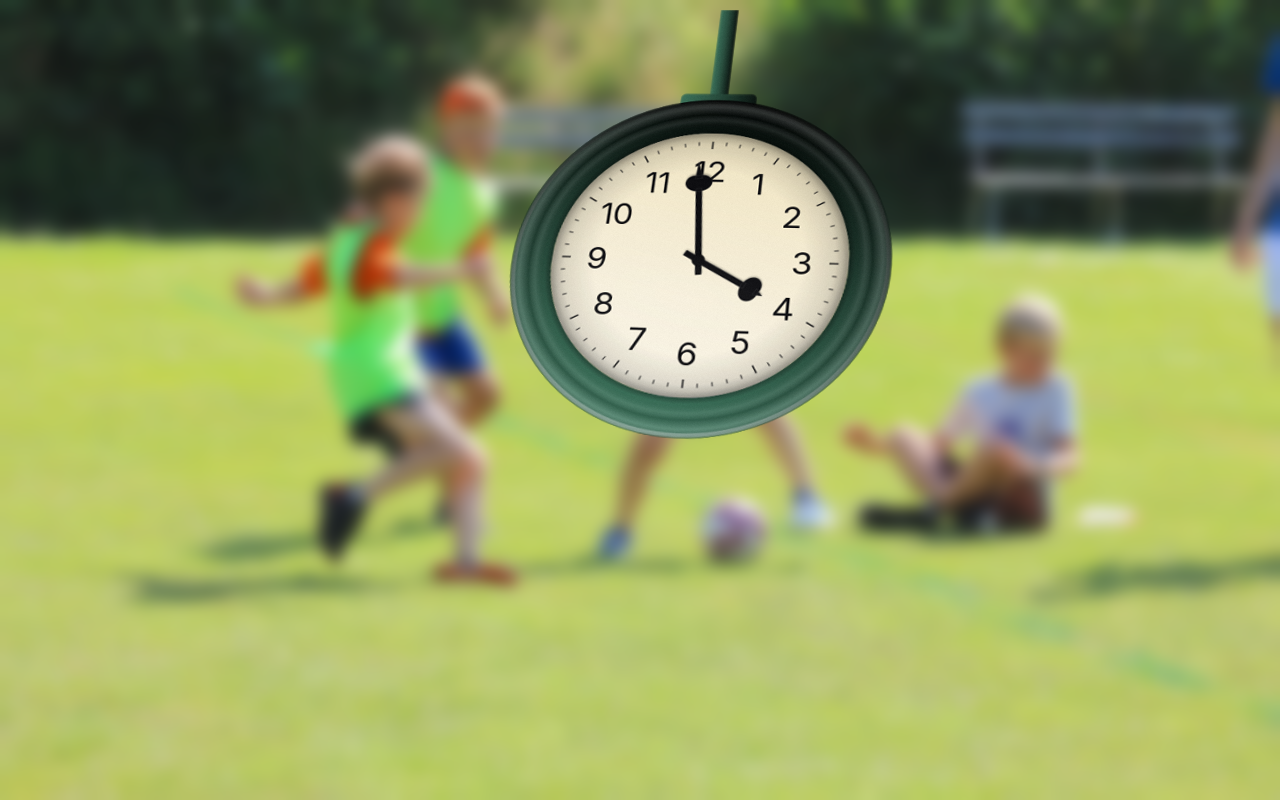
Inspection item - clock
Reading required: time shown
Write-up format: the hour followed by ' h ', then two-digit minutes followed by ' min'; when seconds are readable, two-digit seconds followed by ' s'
3 h 59 min
